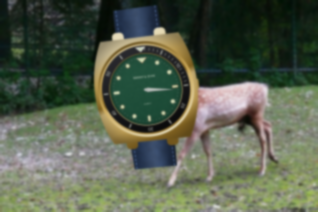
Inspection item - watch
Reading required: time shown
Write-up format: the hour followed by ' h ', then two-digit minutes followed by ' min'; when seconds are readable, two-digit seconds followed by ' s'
3 h 16 min
